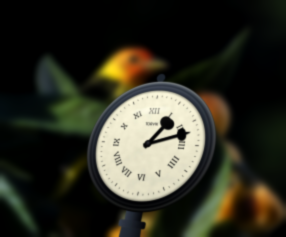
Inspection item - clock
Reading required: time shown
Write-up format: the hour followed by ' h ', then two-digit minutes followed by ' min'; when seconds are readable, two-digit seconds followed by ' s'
1 h 12 min
